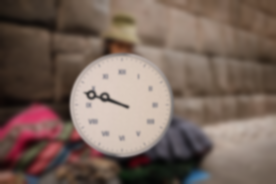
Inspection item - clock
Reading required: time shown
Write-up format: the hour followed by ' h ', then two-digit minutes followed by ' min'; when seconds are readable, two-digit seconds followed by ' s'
9 h 48 min
